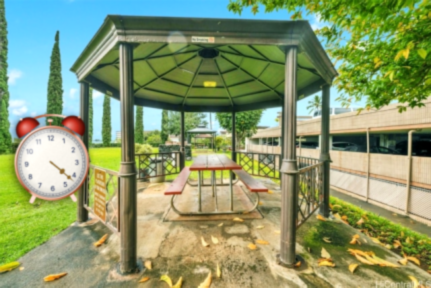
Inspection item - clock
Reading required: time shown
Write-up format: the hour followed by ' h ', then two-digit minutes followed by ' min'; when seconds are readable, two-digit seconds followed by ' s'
4 h 22 min
